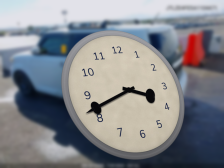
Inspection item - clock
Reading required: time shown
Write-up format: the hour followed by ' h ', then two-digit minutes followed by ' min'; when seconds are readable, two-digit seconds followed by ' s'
3 h 42 min
